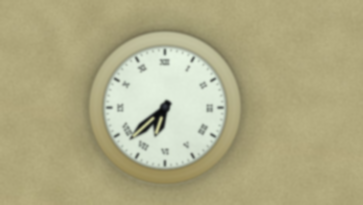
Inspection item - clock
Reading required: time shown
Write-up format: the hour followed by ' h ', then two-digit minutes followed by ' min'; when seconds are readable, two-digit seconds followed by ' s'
6 h 38 min
